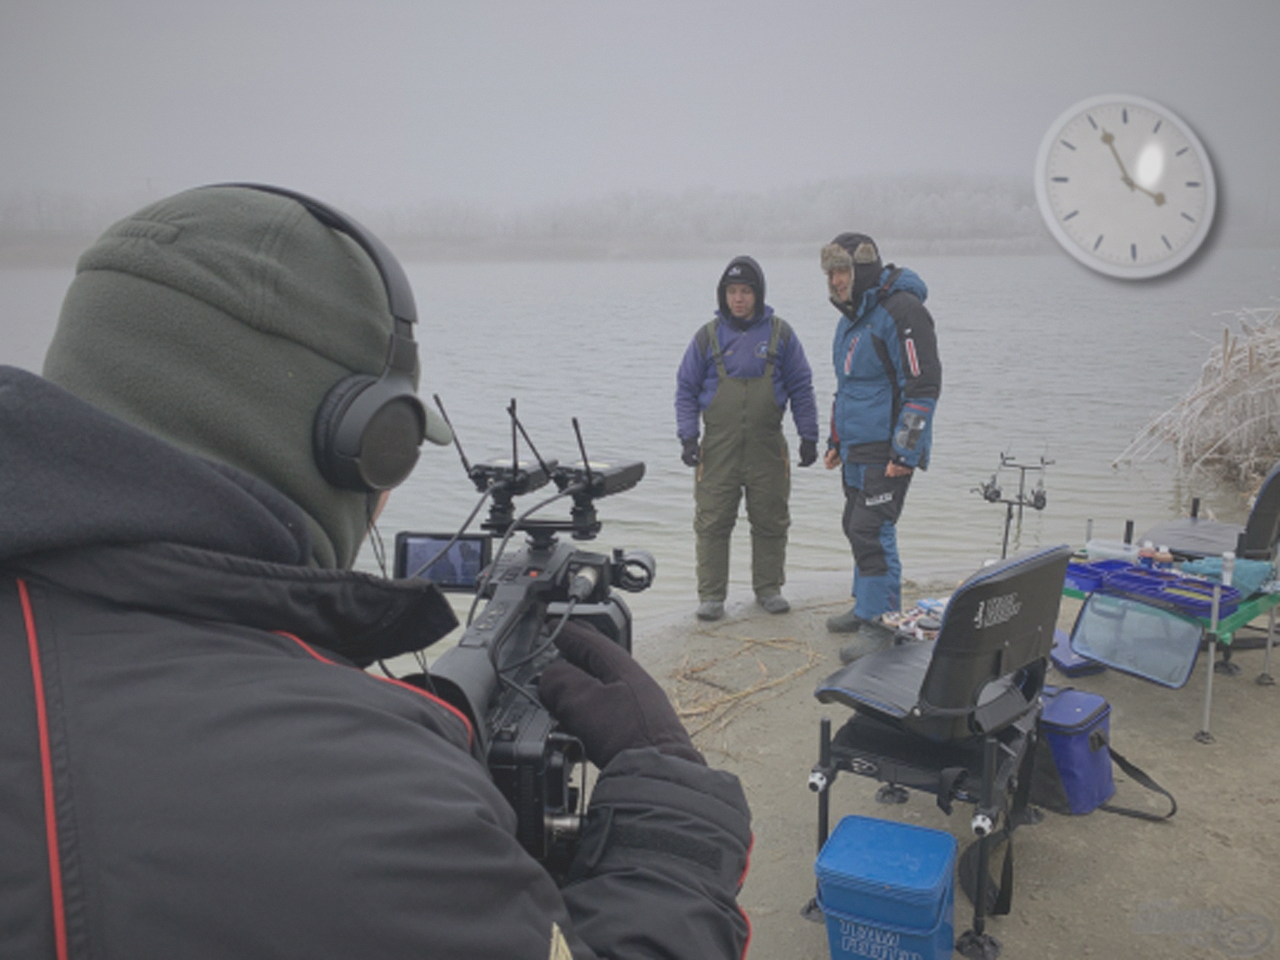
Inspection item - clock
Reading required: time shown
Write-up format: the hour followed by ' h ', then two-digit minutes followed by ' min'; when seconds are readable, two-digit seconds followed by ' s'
3 h 56 min
